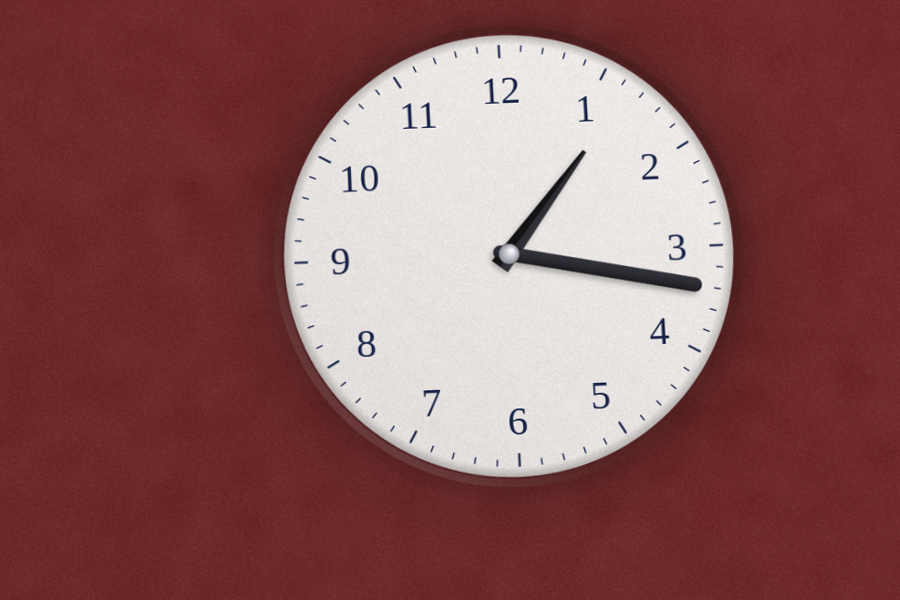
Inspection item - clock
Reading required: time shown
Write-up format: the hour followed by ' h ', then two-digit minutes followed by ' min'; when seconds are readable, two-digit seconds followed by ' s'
1 h 17 min
